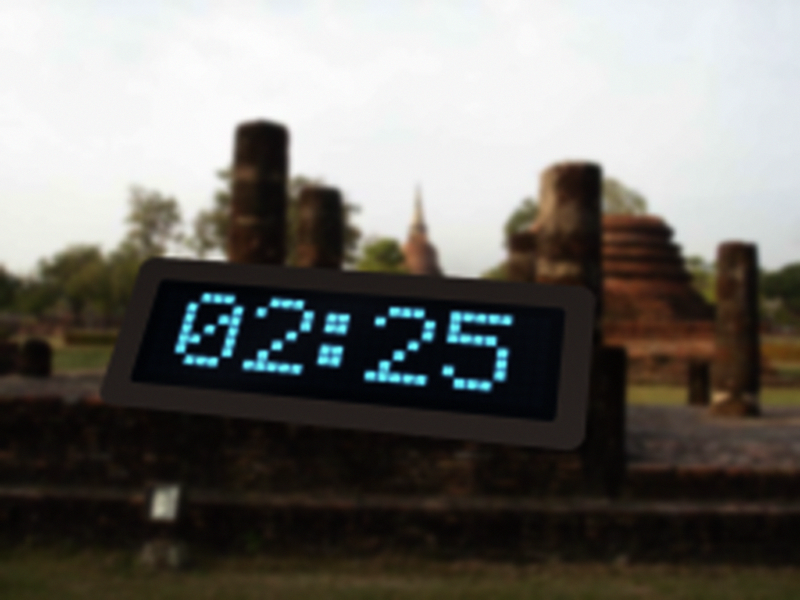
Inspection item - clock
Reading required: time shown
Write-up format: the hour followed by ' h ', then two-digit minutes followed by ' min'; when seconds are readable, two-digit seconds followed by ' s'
2 h 25 min
